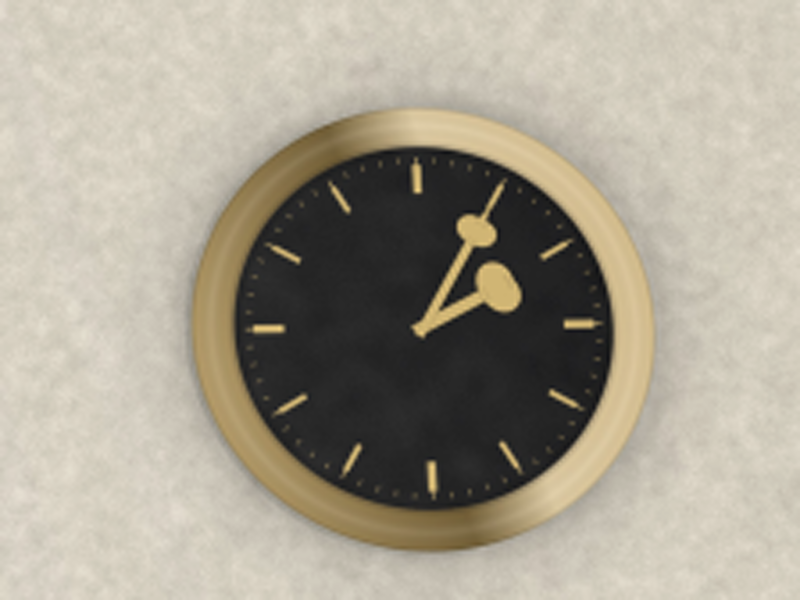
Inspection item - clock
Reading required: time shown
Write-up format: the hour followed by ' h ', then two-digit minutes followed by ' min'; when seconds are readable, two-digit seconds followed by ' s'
2 h 05 min
